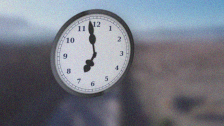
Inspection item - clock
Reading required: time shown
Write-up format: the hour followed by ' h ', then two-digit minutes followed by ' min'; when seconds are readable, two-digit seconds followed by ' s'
6 h 58 min
